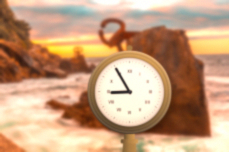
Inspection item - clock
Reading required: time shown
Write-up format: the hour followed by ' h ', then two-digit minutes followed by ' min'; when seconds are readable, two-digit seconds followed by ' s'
8 h 55 min
